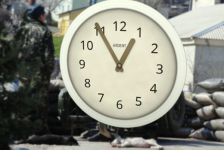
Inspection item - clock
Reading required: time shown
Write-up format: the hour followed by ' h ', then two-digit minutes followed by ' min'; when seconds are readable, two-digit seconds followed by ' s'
12 h 55 min
